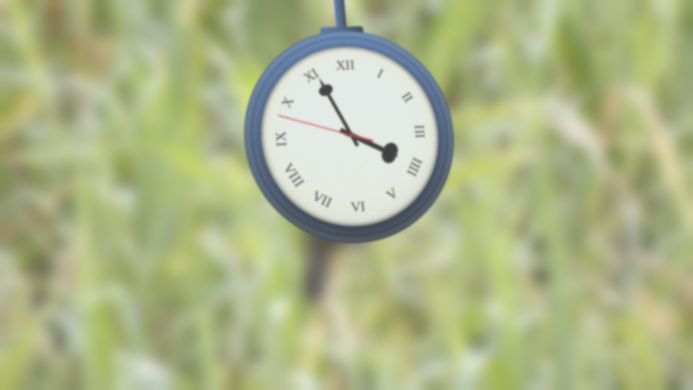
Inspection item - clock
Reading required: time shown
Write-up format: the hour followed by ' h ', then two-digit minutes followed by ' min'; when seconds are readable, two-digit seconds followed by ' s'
3 h 55 min 48 s
